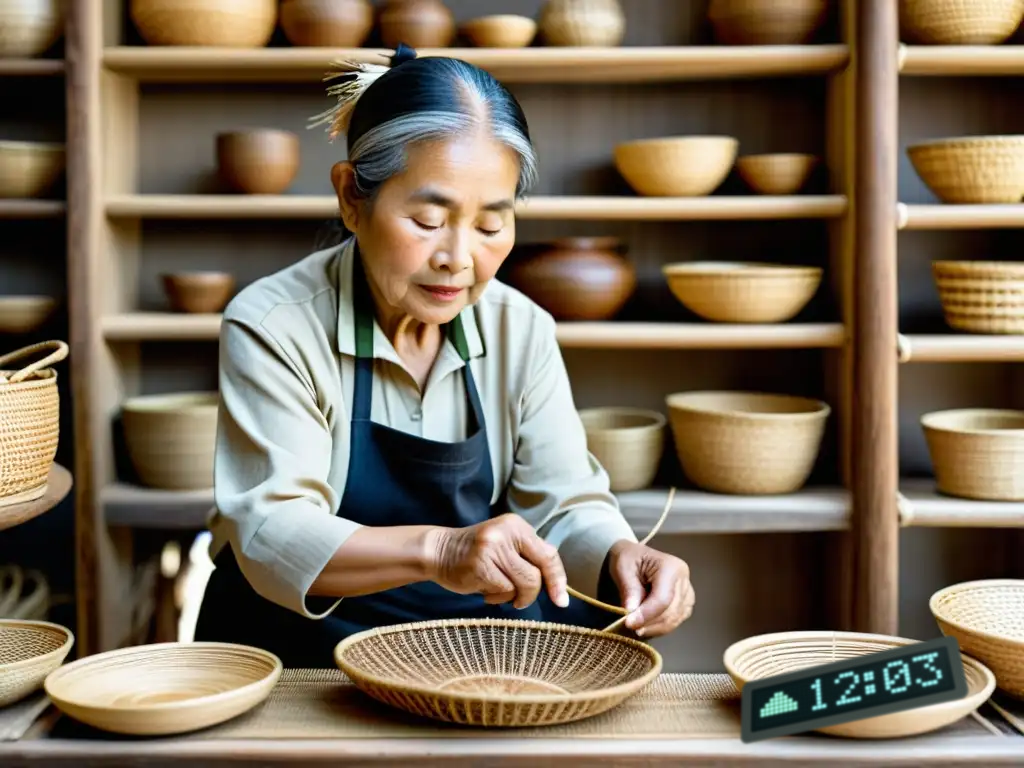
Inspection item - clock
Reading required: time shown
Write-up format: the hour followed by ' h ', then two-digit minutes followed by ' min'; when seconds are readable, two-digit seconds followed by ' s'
12 h 03 min
